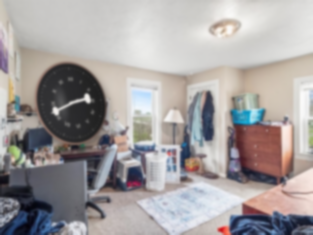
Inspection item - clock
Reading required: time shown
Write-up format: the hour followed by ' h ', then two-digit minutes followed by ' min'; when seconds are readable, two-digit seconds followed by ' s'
2 h 42 min
